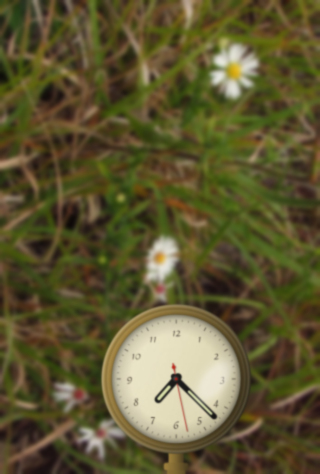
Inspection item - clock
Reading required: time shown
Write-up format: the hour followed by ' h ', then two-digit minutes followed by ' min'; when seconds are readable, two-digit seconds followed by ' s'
7 h 22 min 28 s
